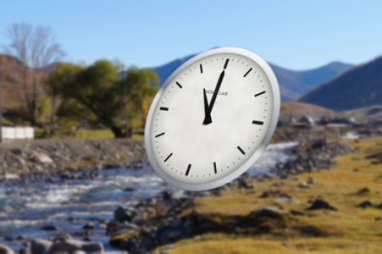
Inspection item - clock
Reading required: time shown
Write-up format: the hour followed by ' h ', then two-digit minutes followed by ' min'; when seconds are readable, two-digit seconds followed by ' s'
11 h 00 min
